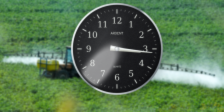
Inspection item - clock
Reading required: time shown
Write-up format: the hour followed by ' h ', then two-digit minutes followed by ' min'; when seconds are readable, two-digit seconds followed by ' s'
3 h 16 min
